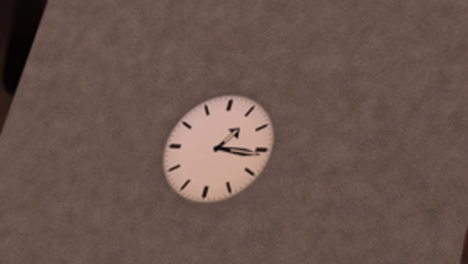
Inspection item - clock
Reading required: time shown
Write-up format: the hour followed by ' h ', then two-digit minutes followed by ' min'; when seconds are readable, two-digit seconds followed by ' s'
1 h 16 min
